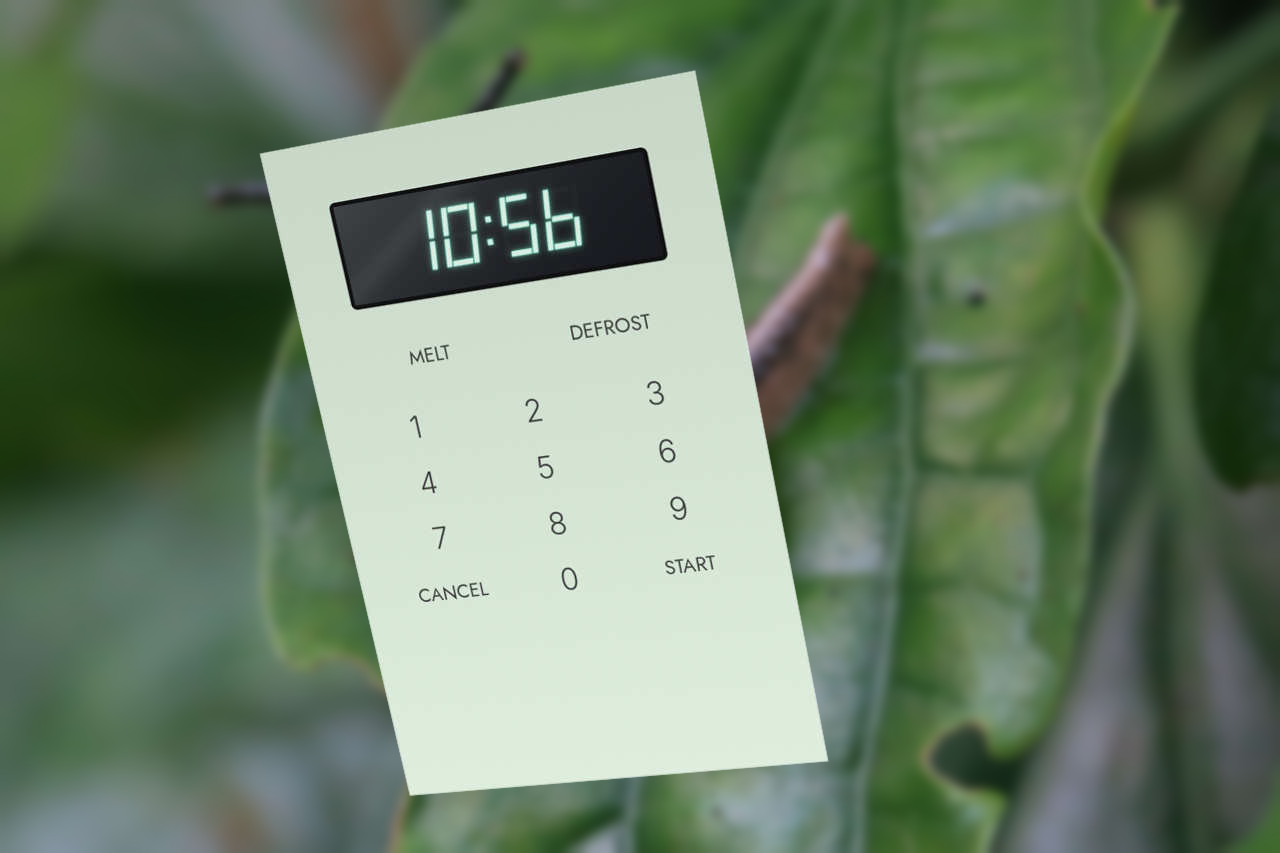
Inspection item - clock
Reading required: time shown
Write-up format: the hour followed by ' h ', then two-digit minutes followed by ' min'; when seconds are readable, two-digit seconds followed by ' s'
10 h 56 min
